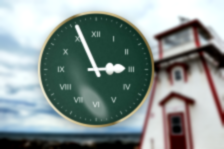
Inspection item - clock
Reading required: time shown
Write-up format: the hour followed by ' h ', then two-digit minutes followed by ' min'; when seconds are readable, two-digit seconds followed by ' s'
2 h 56 min
